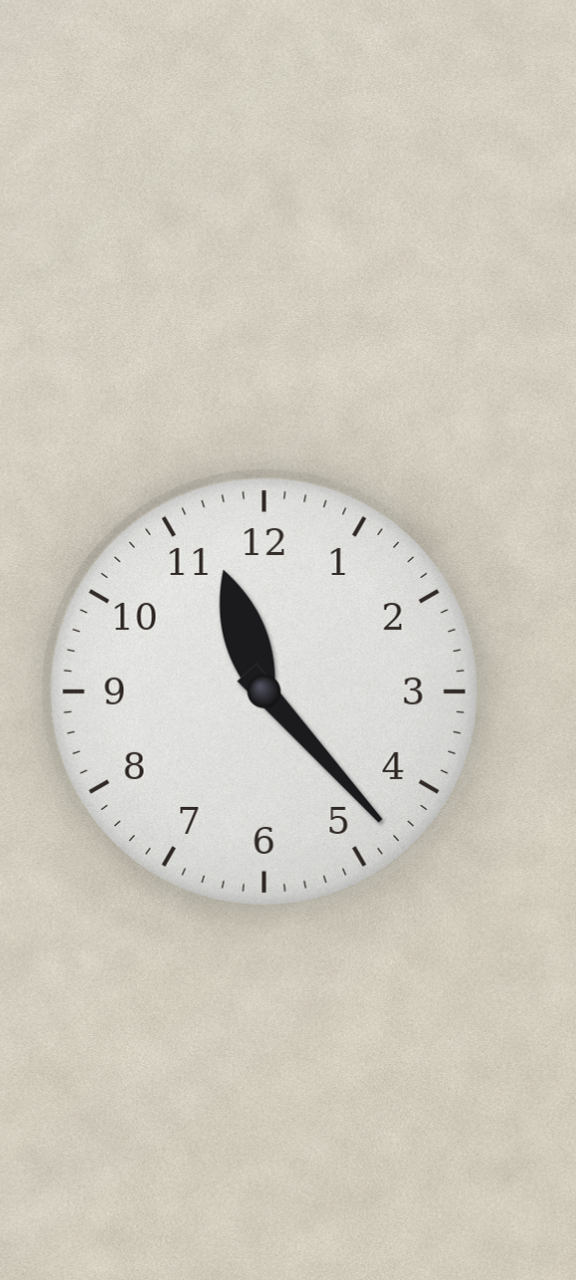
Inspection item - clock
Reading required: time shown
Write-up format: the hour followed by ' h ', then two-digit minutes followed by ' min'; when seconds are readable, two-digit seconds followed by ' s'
11 h 23 min
